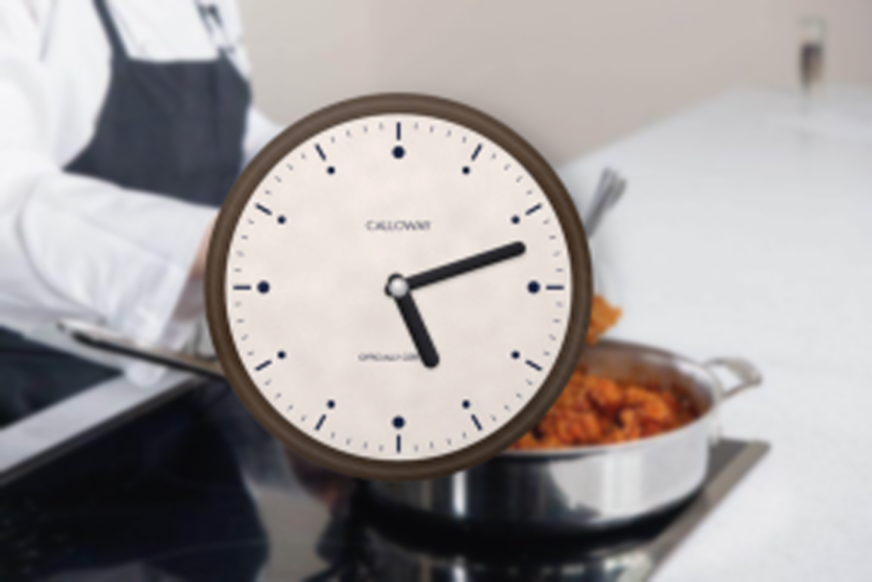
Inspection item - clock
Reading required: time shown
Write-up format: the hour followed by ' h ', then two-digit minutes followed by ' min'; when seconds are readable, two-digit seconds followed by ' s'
5 h 12 min
